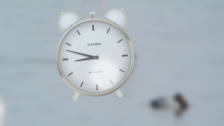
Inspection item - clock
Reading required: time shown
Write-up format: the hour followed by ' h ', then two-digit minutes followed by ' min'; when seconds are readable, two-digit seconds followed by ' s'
8 h 48 min
